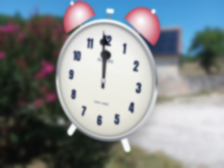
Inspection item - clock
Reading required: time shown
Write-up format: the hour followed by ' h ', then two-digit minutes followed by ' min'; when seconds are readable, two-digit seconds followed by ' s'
11 h 59 min
